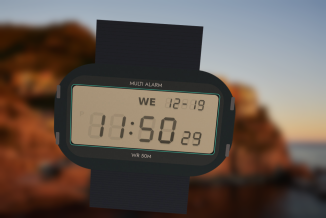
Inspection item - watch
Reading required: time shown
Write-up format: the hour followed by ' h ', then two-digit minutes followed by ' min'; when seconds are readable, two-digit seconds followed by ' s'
11 h 50 min 29 s
